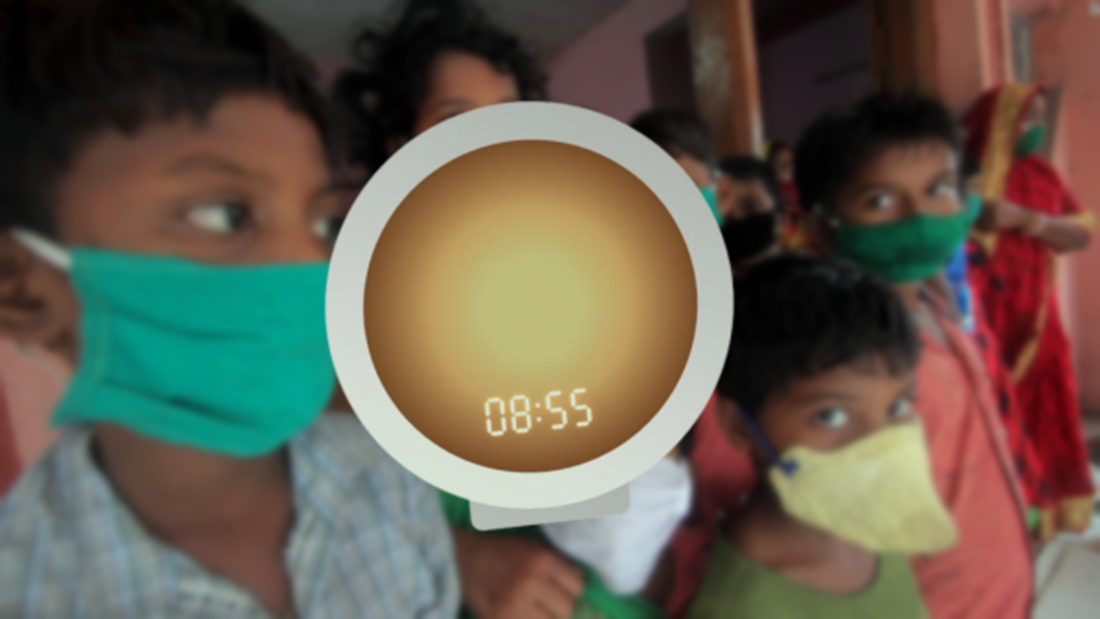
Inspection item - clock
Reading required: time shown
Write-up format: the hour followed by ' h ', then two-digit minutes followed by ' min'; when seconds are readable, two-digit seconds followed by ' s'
8 h 55 min
